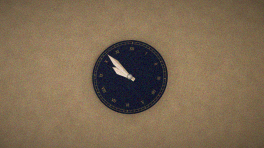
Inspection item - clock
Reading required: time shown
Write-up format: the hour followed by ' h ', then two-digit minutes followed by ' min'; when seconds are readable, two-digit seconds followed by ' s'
9 h 52 min
